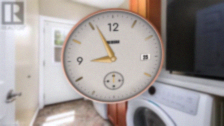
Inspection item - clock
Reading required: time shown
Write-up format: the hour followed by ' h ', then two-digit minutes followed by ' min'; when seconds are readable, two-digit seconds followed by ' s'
8 h 56 min
